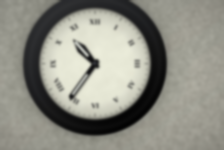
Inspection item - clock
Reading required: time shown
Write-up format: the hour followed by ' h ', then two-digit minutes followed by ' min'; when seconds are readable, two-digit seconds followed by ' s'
10 h 36 min
